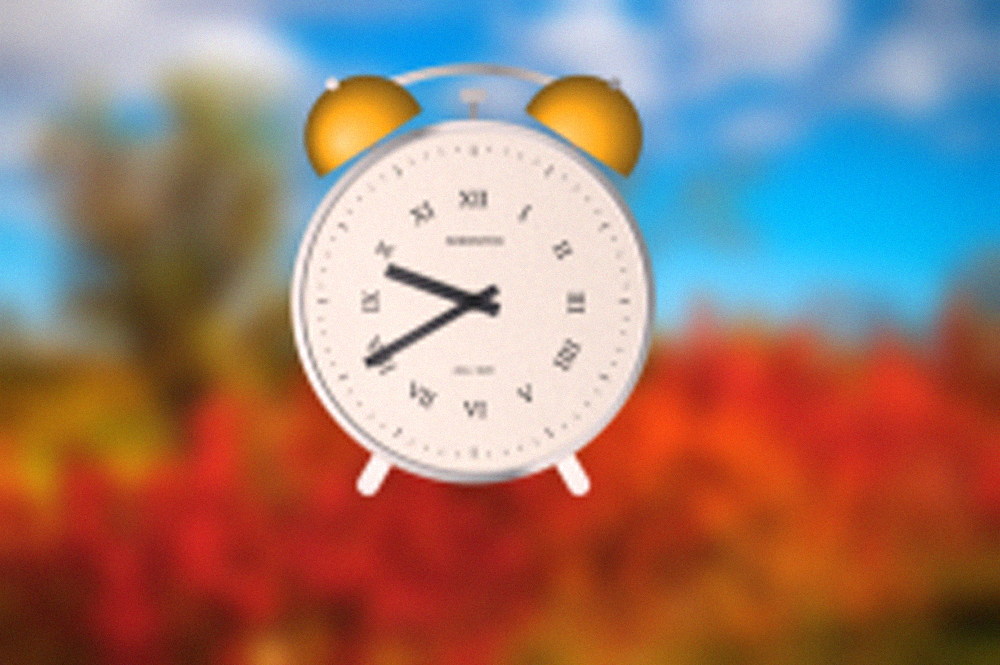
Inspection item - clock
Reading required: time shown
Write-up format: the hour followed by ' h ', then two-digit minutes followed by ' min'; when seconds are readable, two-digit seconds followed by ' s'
9 h 40 min
